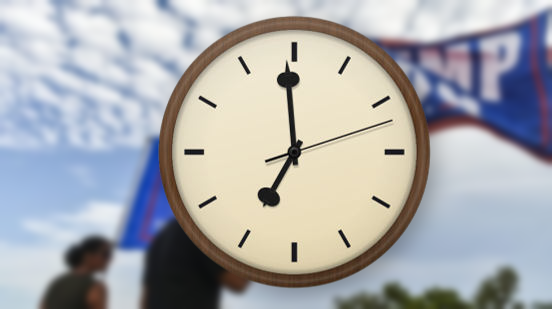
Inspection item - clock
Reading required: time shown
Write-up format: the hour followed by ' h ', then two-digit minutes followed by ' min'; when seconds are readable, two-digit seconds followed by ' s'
6 h 59 min 12 s
